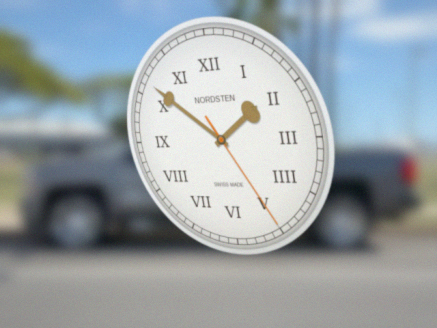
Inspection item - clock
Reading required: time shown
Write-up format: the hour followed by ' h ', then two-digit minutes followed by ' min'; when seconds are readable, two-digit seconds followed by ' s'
1 h 51 min 25 s
